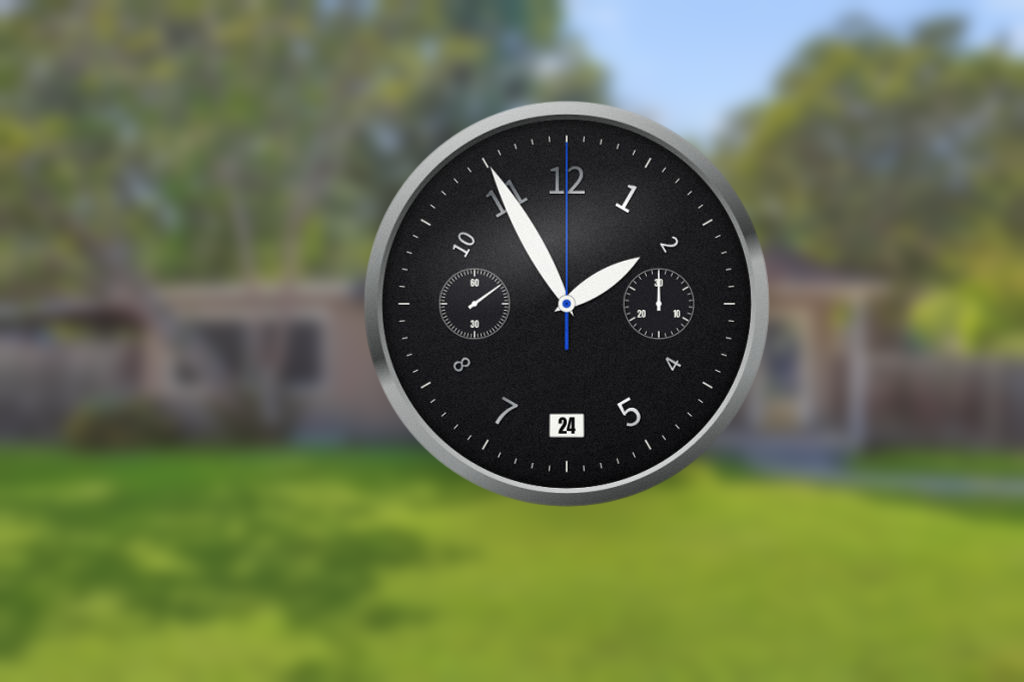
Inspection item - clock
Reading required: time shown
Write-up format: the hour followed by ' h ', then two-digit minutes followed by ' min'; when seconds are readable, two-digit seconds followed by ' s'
1 h 55 min 09 s
